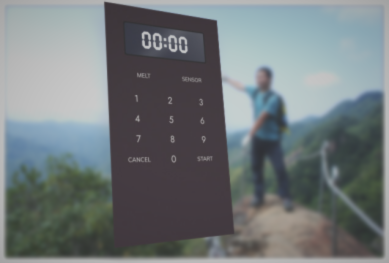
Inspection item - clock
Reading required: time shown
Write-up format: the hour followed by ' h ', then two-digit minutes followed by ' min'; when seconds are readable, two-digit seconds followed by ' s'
0 h 00 min
